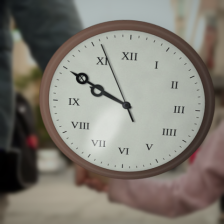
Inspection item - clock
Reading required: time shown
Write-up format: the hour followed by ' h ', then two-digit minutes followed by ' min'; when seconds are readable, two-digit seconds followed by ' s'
9 h 49 min 56 s
